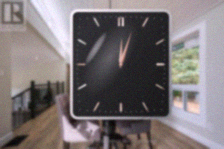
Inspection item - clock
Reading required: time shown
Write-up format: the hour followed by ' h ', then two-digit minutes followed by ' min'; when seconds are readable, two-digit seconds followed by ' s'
12 h 03 min
